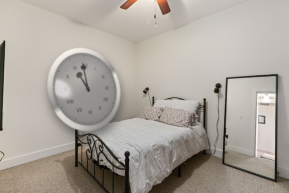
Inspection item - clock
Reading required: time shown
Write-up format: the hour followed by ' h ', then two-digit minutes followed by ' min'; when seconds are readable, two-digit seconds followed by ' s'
10 h 59 min
